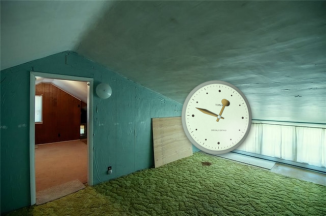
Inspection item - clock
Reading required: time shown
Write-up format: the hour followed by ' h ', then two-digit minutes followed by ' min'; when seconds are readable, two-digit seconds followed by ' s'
12 h 48 min
